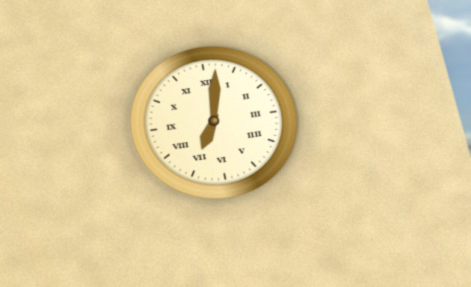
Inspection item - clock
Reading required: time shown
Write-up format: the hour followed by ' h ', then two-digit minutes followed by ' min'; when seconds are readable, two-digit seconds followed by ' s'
7 h 02 min
